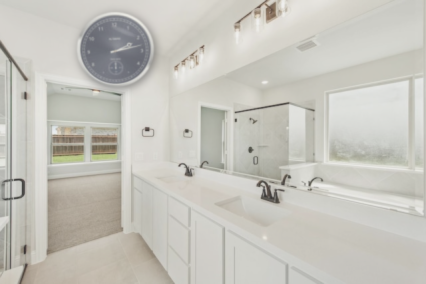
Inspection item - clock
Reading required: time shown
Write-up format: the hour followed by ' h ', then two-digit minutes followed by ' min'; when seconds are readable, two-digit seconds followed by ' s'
2 h 13 min
